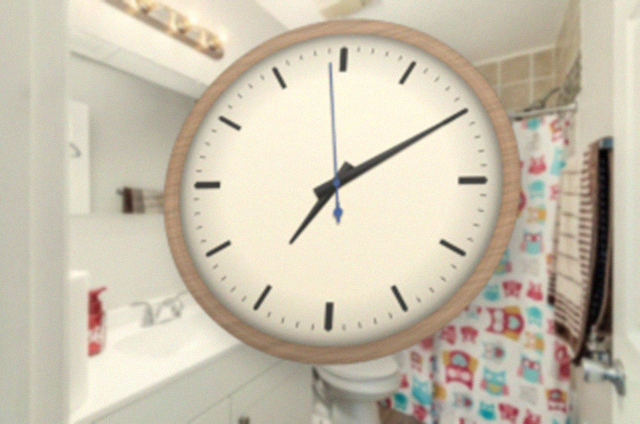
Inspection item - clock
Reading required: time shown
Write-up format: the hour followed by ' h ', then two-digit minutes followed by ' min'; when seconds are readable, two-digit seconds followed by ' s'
7 h 09 min 59 s
